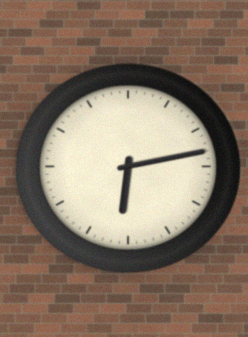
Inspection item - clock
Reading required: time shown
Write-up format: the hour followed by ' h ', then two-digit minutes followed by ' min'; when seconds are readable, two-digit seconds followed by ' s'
6 h 13 min
